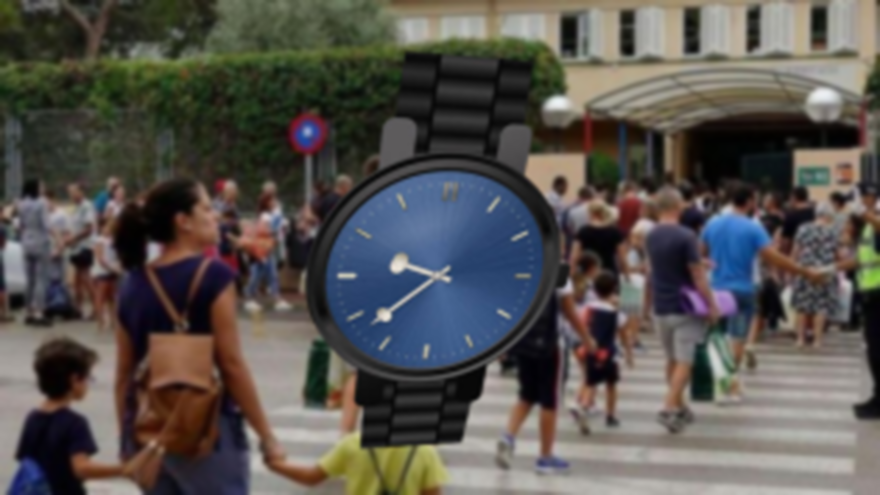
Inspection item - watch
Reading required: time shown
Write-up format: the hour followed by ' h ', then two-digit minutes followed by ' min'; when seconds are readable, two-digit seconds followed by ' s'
9 h 38 min
